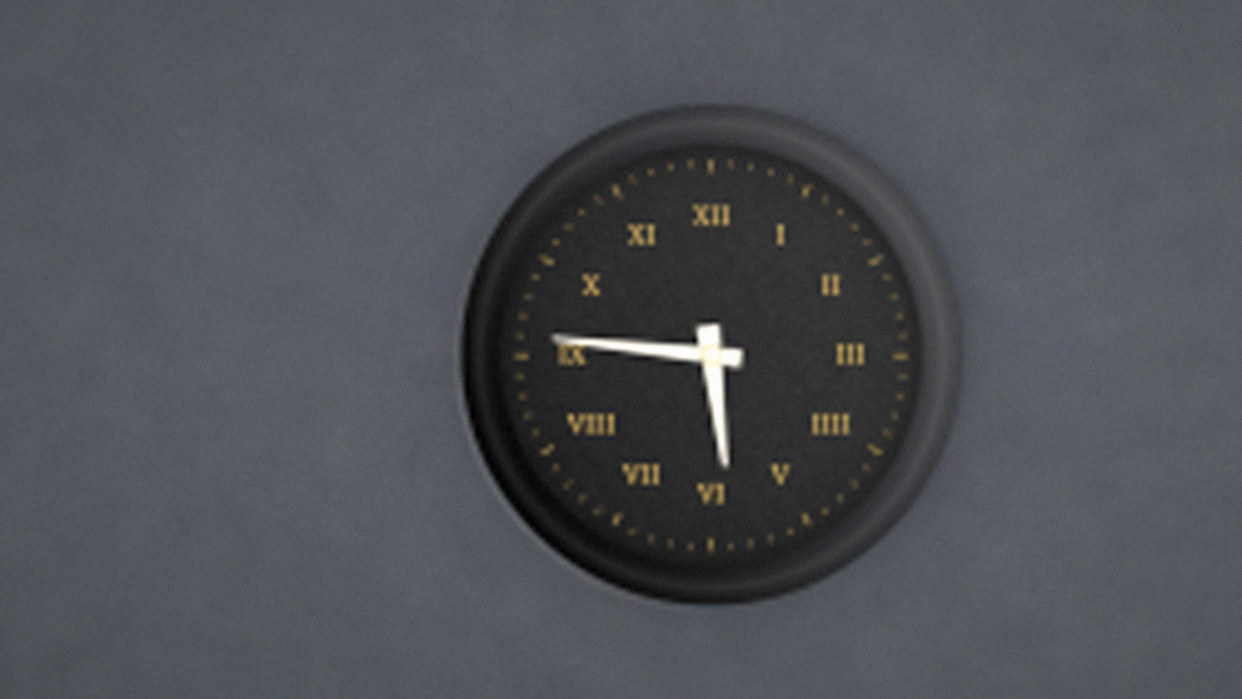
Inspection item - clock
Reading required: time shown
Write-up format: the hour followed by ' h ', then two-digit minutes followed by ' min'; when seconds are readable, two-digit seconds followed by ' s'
5 h 46 min
